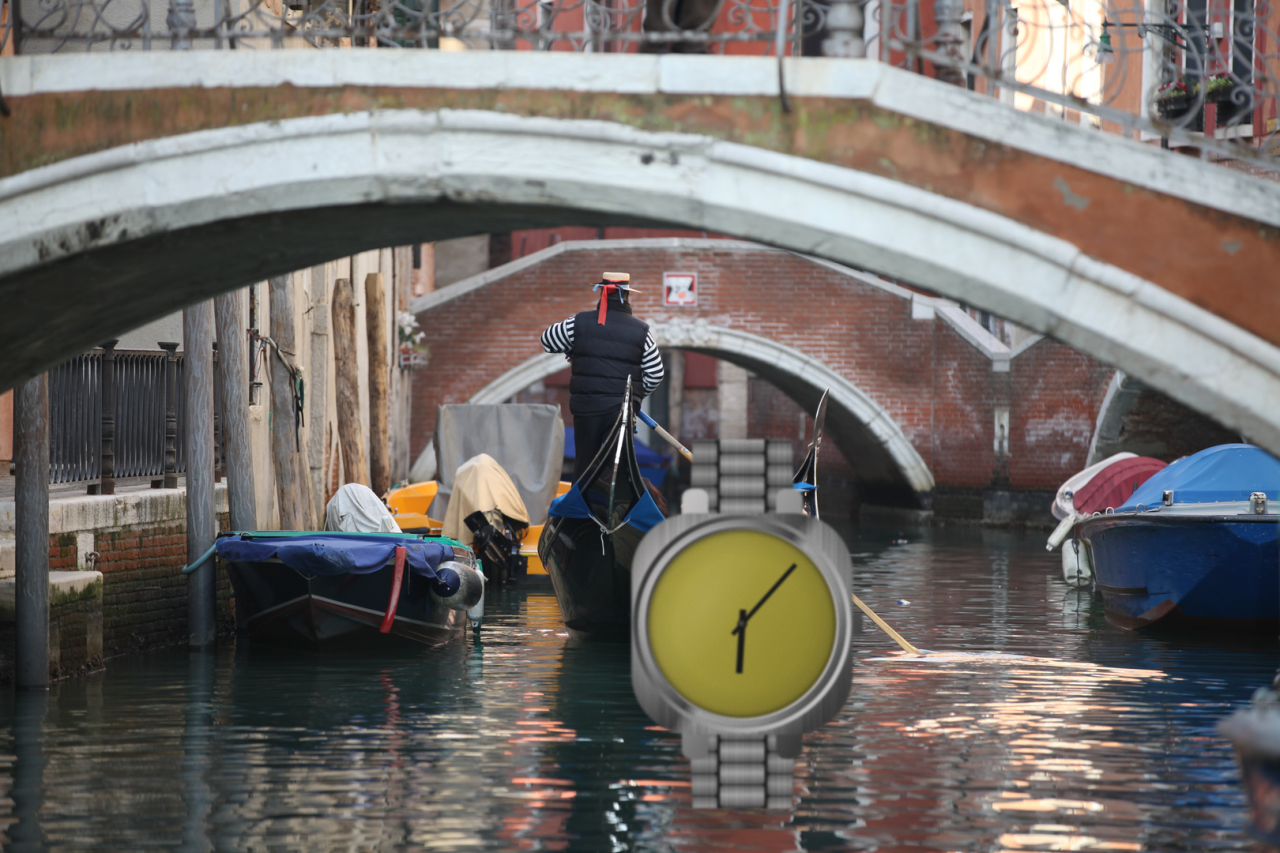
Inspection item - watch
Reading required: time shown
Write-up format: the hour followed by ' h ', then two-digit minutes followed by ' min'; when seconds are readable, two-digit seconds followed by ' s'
6 h 07 min
